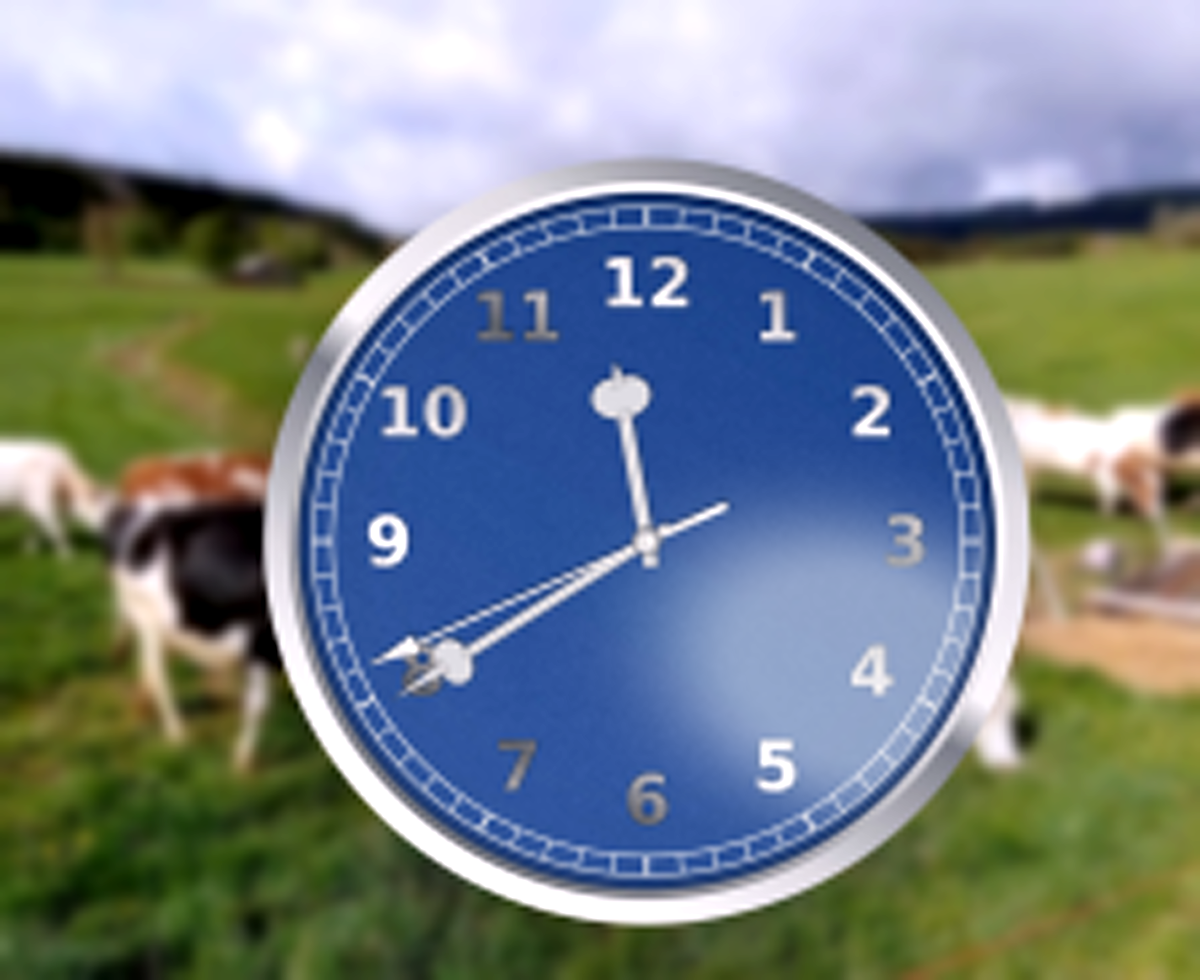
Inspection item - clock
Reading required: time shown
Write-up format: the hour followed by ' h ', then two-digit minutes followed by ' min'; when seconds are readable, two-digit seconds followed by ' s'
11 h 39 min 41 s
